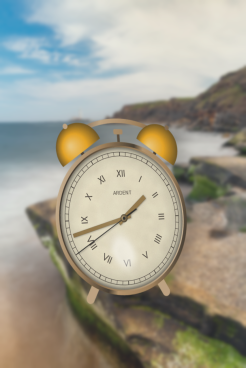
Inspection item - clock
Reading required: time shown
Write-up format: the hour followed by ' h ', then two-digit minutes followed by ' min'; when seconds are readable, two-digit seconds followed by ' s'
1 h 42 min 40 s
